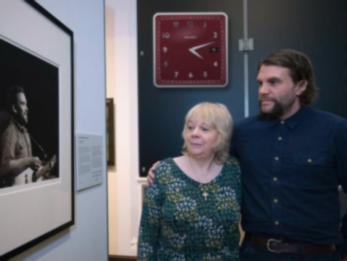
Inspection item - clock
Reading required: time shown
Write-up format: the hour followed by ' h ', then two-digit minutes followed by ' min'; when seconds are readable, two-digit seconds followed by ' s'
4 h 12 min
